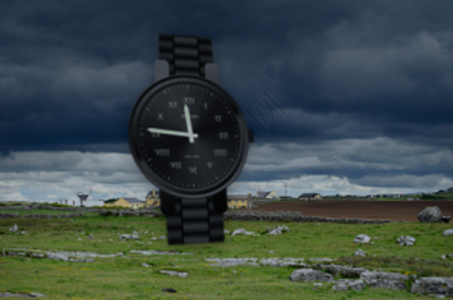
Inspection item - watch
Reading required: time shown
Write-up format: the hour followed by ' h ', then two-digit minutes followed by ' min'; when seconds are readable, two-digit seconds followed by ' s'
11 h 46 min
